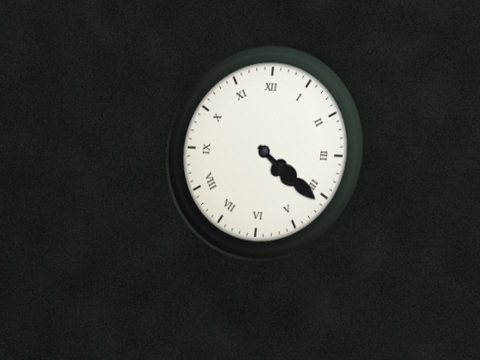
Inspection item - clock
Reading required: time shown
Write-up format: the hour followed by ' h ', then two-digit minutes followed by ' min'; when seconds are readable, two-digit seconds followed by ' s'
4 h 21 min
